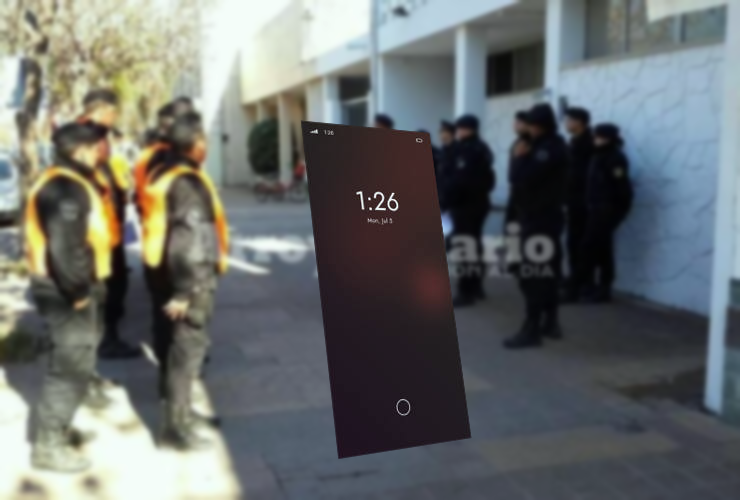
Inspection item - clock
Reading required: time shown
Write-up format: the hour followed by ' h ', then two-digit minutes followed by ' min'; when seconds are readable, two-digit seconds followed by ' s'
1 h 26 min
